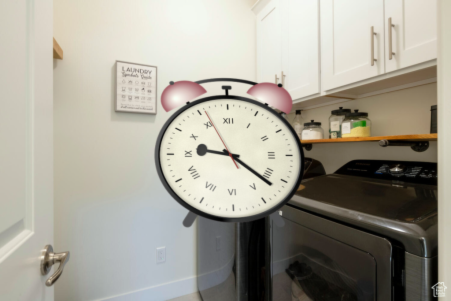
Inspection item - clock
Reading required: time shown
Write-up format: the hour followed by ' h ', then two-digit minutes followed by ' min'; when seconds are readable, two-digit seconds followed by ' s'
9 h 21 min 56 s
